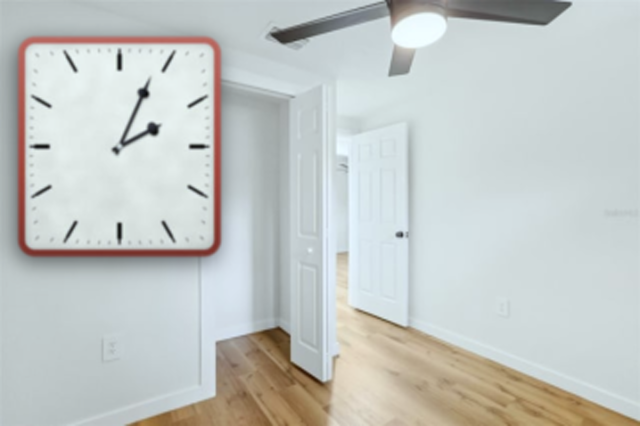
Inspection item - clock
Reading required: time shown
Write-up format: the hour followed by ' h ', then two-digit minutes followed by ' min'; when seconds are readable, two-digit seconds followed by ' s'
2 h 04 min
